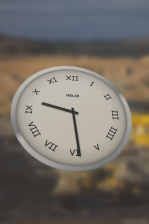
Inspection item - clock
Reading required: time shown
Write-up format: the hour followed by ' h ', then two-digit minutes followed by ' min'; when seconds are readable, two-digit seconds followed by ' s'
9 h 29 min
